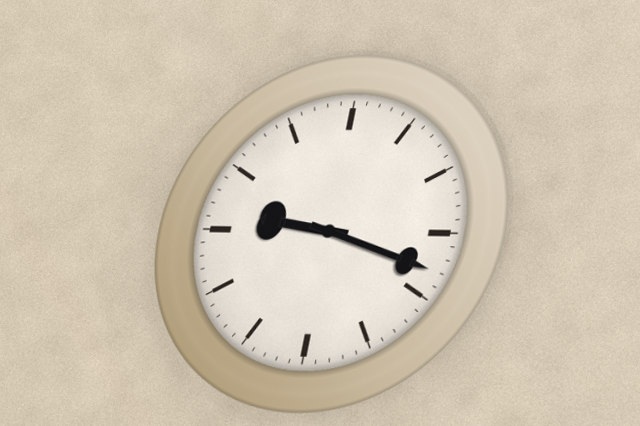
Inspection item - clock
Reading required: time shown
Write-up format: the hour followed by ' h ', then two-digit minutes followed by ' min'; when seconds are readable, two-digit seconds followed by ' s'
9 h 18 min
